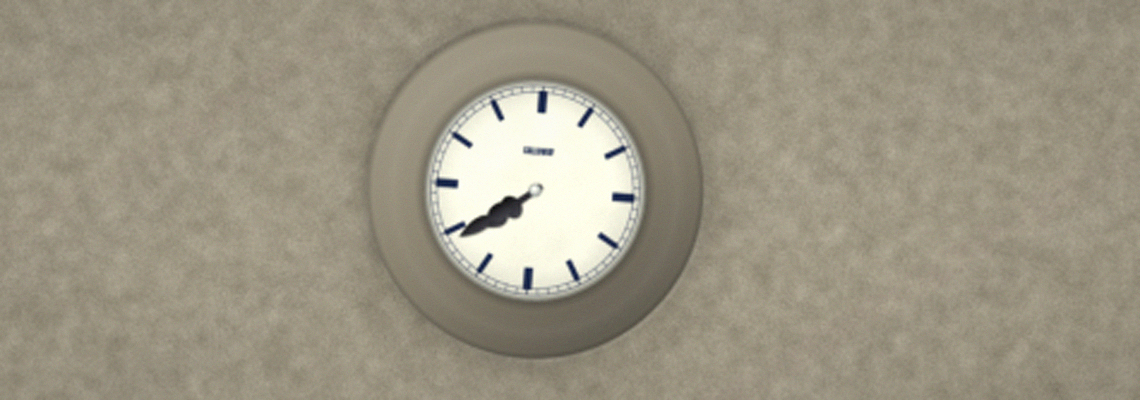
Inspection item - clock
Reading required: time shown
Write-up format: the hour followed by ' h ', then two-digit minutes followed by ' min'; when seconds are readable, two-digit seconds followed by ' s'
7 h 39 min
